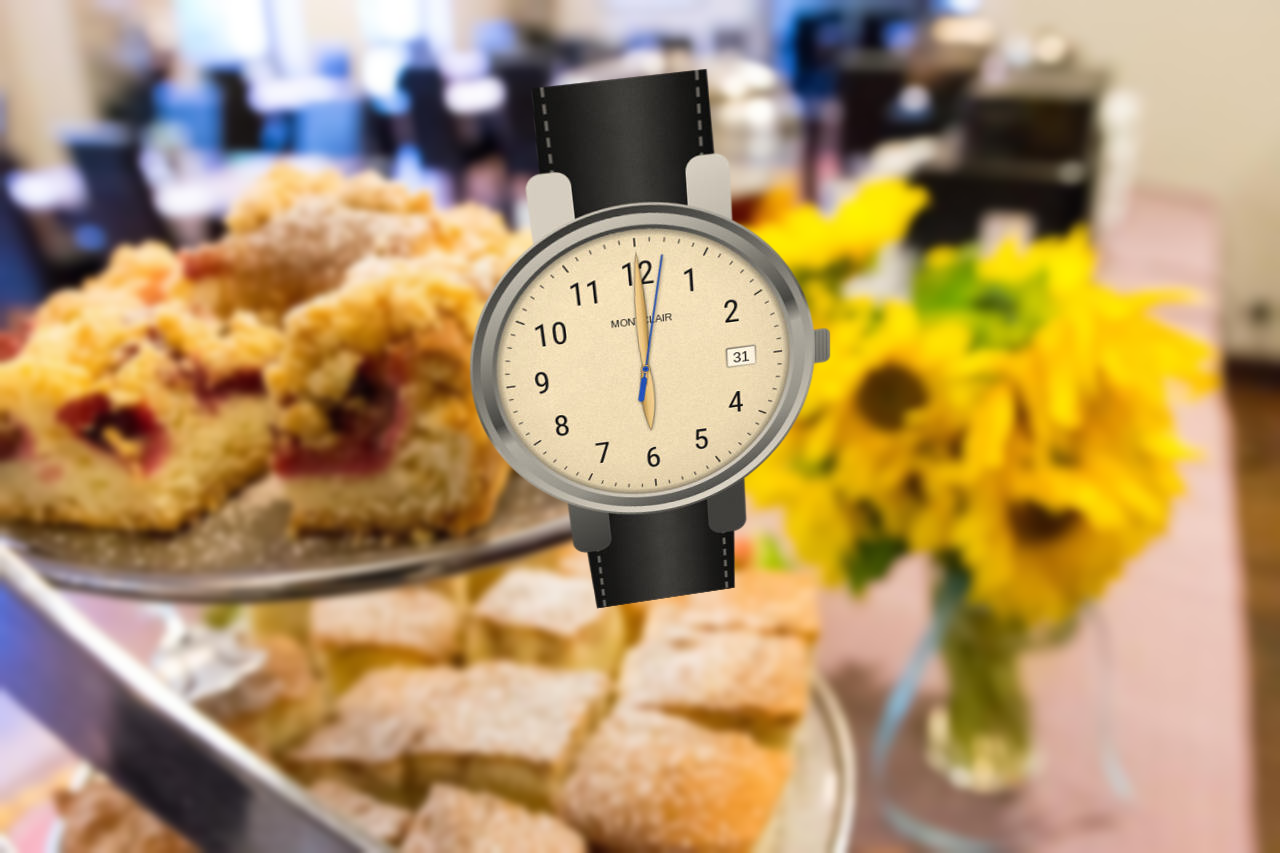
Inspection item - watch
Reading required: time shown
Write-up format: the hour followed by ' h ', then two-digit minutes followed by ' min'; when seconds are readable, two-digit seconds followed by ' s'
6 h 00 min 02 s
